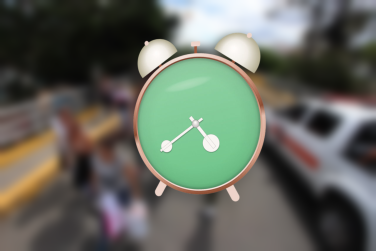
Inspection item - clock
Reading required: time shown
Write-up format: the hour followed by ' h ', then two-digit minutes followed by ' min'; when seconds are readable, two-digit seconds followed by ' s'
4 h 39 min
